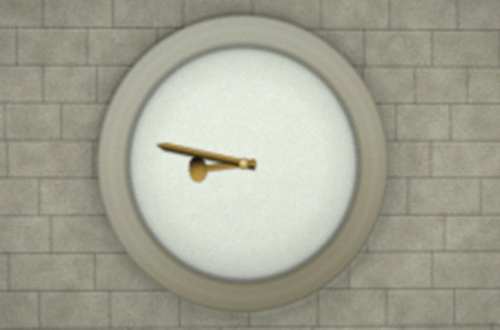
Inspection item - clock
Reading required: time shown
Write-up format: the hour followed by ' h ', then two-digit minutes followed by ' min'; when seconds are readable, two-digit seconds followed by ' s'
8 h 47 min
